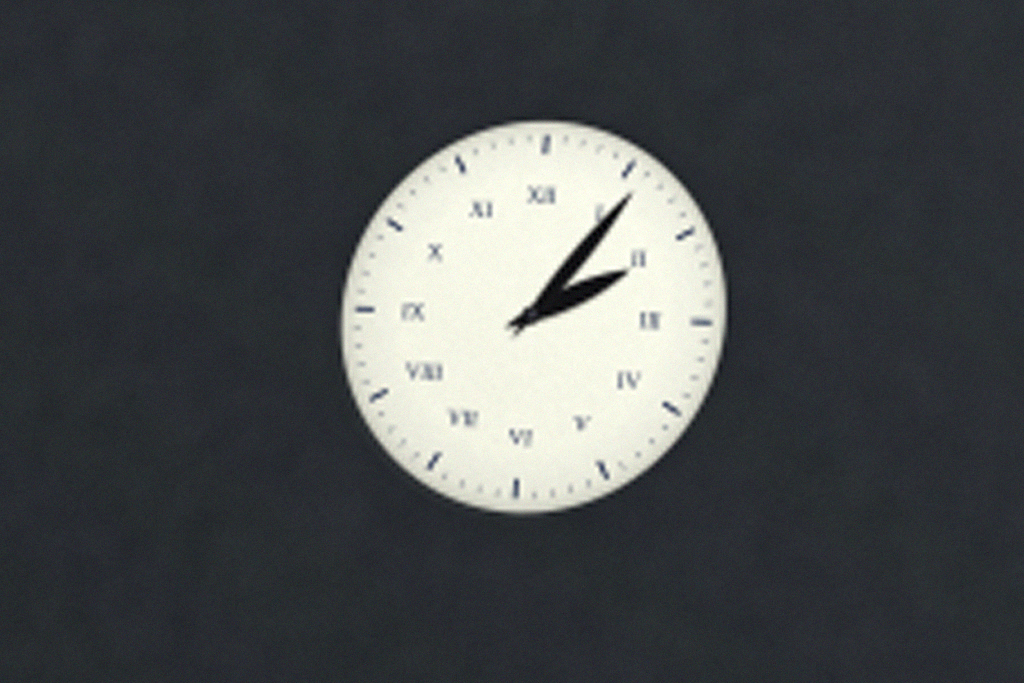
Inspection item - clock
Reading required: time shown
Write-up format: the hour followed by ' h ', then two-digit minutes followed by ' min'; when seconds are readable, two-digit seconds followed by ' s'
2 h 06 min
